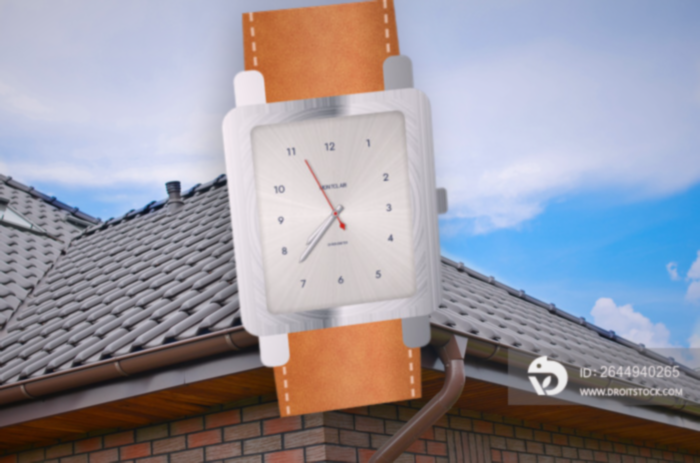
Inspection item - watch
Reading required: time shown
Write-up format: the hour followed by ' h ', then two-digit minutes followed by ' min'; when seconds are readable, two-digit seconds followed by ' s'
7 h 36 min 56 s
